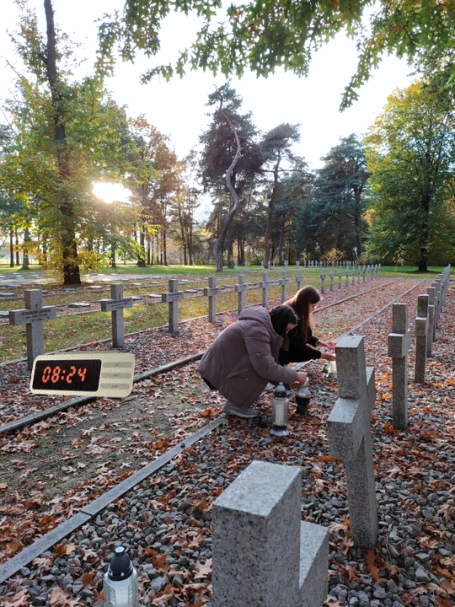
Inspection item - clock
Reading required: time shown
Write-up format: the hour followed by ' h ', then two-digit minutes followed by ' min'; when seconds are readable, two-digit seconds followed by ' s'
8 h 24 min
